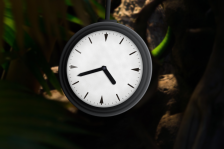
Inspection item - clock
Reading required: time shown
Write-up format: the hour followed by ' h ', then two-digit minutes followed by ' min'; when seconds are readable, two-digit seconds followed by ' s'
4 h 42 min
